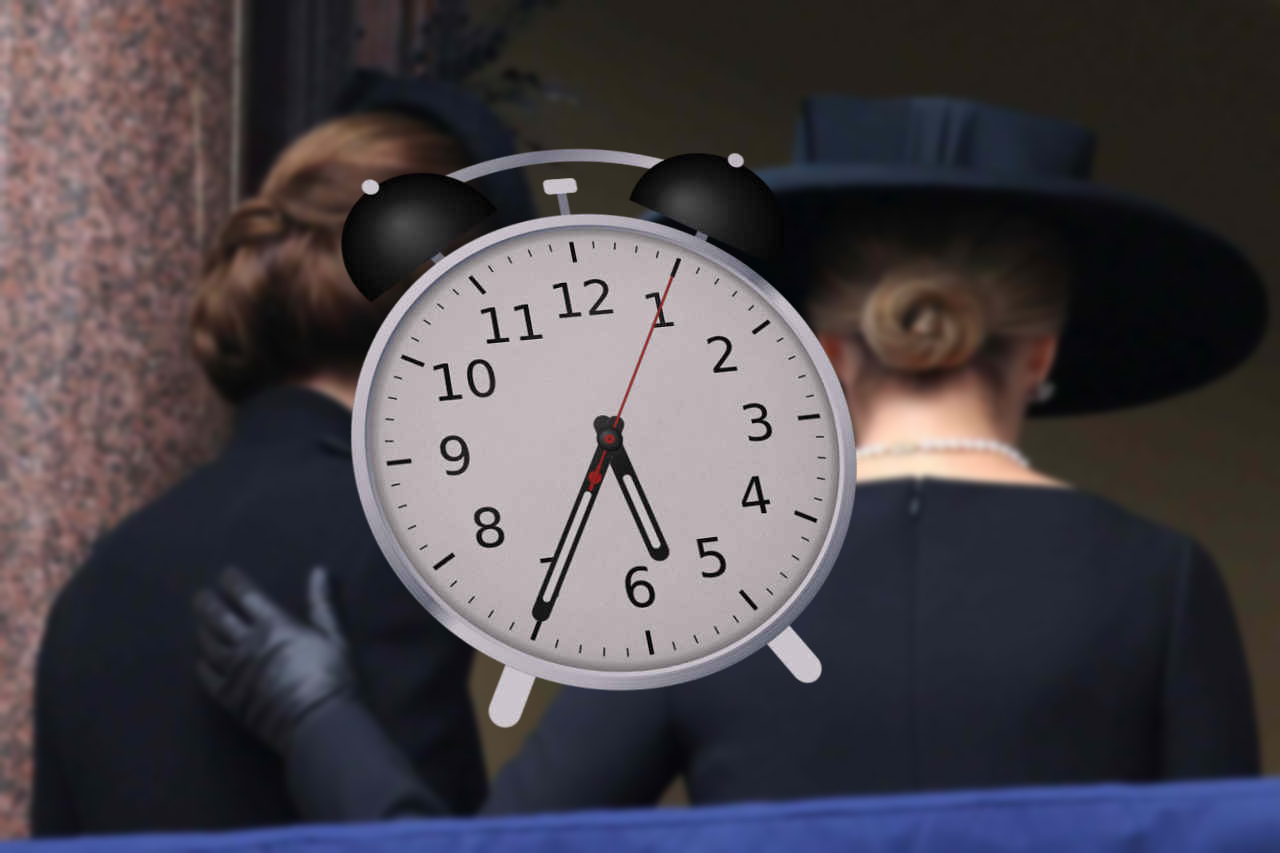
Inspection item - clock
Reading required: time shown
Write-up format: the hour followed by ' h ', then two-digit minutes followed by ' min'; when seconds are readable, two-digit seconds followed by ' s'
5 h 35 min 05 s
